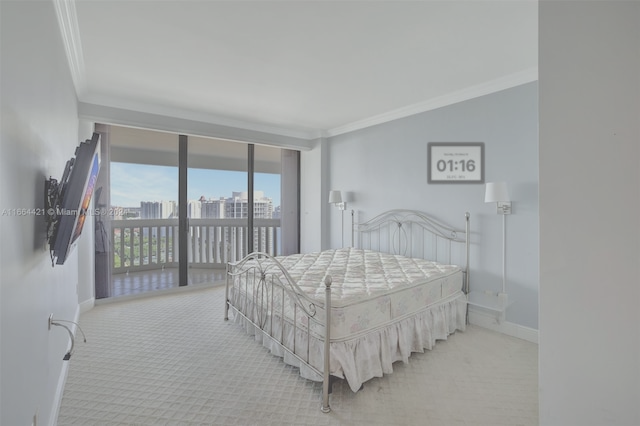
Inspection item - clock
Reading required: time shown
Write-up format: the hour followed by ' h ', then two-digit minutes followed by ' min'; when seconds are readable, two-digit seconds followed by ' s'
1 h 16 min
